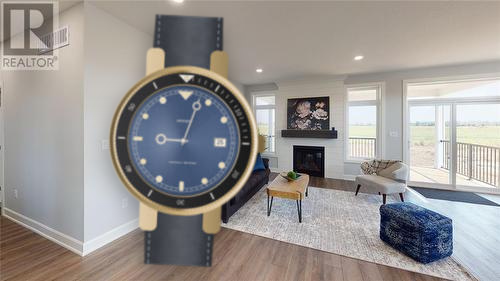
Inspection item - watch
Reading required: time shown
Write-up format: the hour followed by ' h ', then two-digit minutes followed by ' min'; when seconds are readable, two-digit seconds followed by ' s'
9 h 03 min
